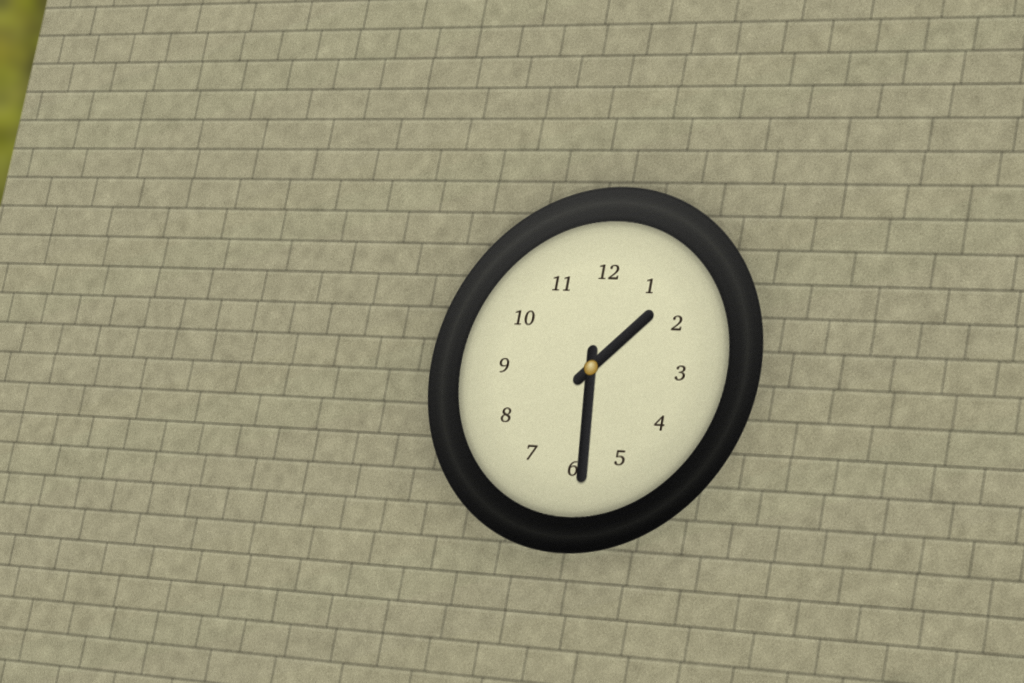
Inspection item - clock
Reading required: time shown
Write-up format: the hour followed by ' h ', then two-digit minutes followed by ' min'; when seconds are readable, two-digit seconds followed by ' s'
1 h 29 min
